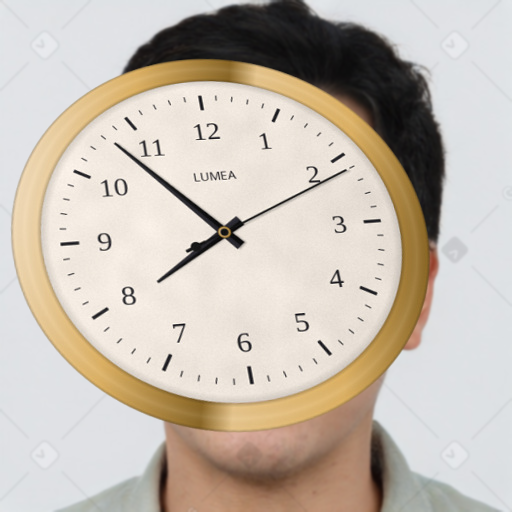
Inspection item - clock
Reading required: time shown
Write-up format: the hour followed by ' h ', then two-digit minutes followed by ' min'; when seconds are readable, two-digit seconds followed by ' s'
7 h 53 min 11 s
